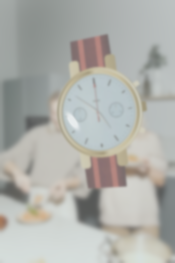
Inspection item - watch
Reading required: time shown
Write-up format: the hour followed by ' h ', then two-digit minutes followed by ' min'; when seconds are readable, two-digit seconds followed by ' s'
4 h 52 min
